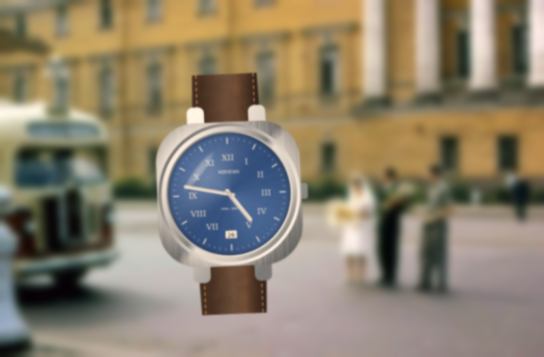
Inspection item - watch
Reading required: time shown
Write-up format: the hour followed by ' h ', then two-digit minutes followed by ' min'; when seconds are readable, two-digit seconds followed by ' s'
4 h 47 min
